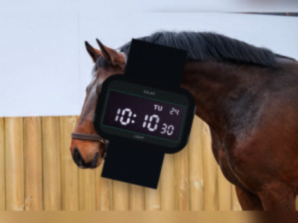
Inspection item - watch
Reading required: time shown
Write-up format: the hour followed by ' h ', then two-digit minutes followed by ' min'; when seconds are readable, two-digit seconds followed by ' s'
10 h 10 min 30 s
